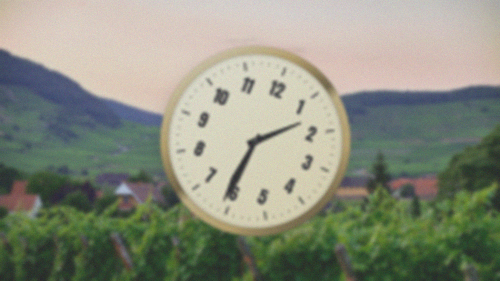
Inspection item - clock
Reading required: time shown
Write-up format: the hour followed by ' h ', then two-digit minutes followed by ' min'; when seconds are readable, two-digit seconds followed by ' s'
1 h 31 min
